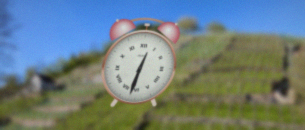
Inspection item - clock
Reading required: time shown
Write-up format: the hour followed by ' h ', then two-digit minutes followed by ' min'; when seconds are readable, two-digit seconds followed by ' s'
12 h 32 min
